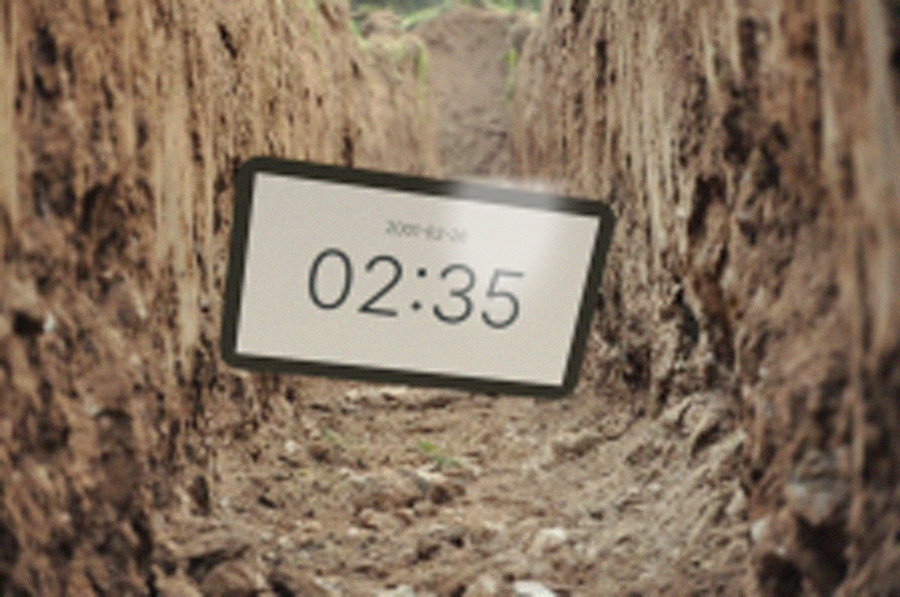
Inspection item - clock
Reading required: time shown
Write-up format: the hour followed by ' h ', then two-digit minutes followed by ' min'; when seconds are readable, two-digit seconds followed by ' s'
2 h 35 min
